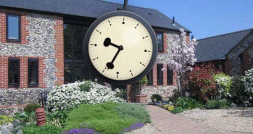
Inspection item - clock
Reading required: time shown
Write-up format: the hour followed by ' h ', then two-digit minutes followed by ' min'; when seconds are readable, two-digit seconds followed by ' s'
9 h 34 min
